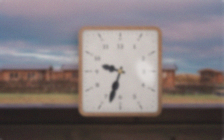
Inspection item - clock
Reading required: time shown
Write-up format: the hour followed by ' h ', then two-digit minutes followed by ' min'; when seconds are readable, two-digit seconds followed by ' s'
9 h 33 min
